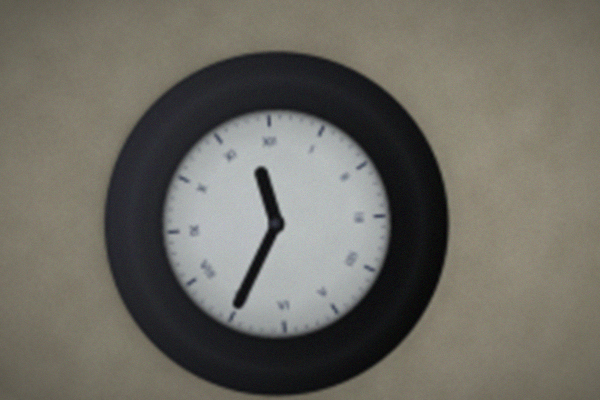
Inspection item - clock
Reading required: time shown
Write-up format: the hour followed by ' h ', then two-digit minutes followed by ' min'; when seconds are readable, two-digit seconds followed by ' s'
11 h 35 min
